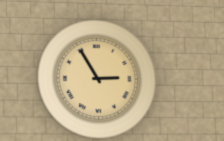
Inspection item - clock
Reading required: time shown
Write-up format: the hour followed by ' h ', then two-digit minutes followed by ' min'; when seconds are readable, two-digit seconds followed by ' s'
2 h 55 min
